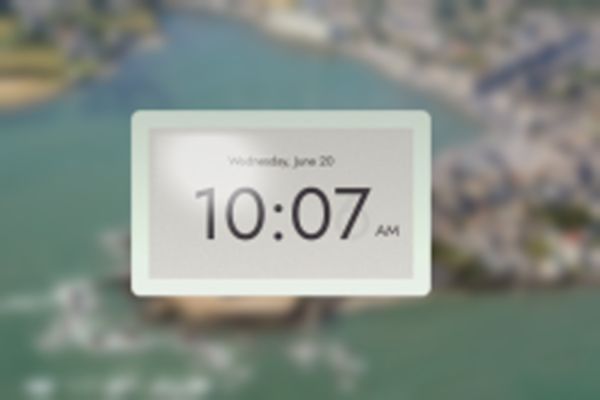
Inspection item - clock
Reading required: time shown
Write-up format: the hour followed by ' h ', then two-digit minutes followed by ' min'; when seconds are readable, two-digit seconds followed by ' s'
10 h 07 min
